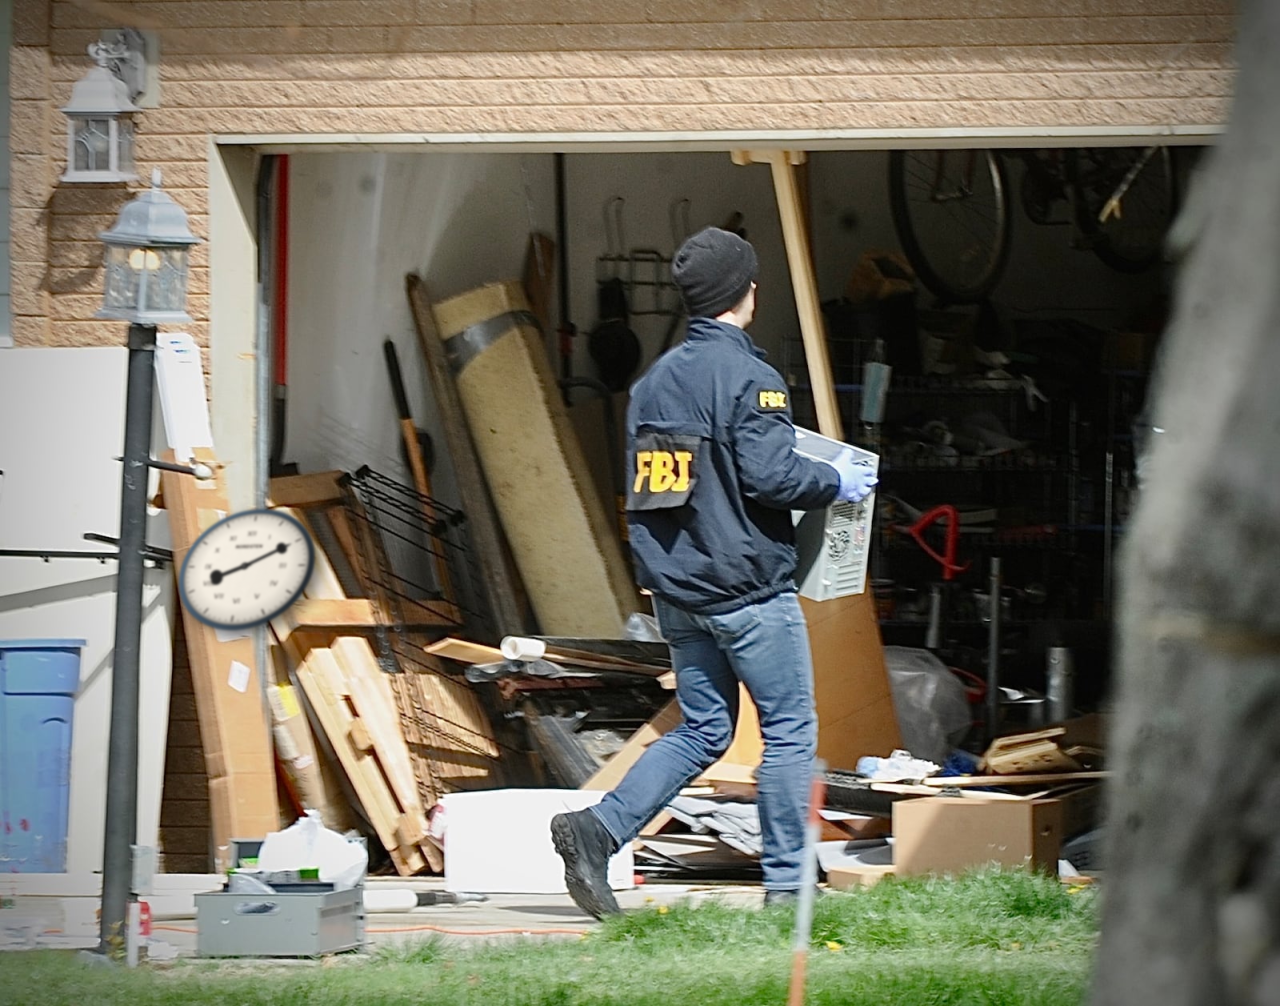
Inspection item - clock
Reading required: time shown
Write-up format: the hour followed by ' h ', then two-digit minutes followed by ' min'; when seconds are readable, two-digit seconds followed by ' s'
8 h 10 min
